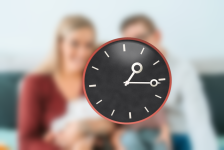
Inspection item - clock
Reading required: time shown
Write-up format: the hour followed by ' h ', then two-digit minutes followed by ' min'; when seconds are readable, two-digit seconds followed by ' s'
1 h 16 min
